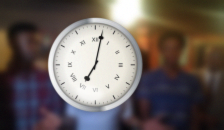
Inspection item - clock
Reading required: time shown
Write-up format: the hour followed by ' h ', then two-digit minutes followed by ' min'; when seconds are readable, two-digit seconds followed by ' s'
7 h 02 min
